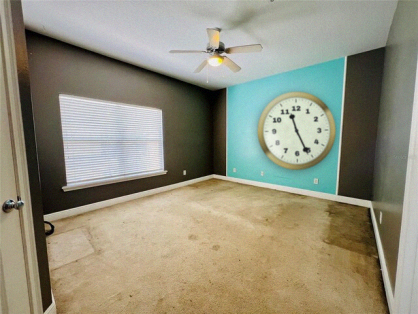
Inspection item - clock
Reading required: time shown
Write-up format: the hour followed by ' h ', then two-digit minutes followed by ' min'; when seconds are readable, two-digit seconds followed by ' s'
11 h 26 min
